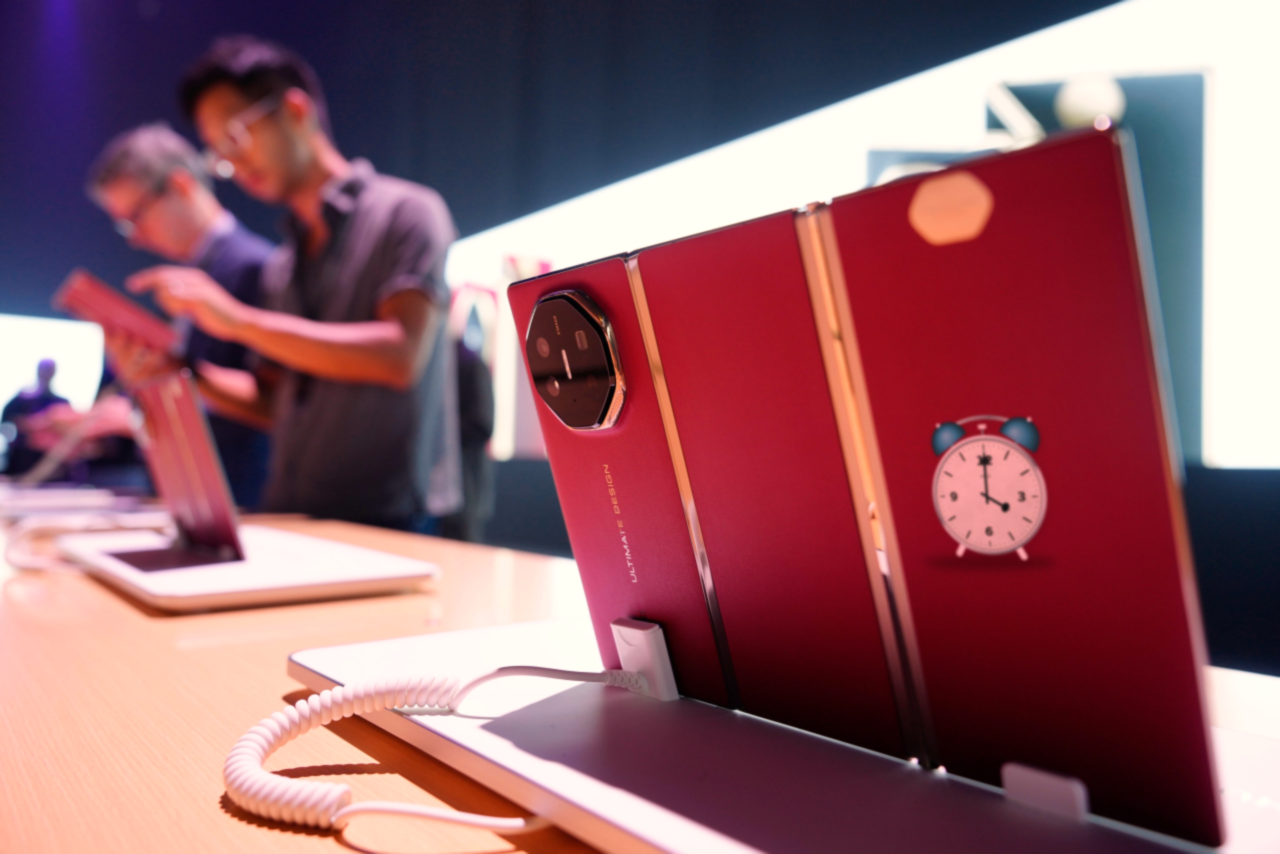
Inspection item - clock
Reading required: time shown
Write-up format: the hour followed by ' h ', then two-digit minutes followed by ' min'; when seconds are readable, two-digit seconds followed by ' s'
4 h 00 min
